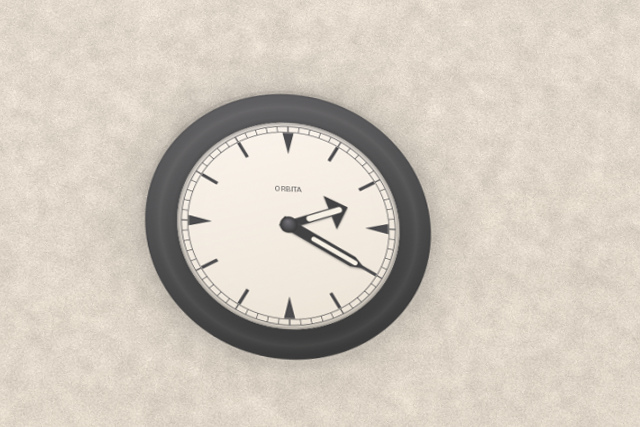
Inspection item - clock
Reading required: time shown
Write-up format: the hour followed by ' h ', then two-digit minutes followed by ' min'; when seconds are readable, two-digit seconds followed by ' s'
2 h 20 min
